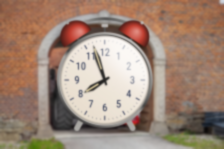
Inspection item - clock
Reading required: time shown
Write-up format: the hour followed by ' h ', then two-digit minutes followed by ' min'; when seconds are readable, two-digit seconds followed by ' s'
7 h 57 min
